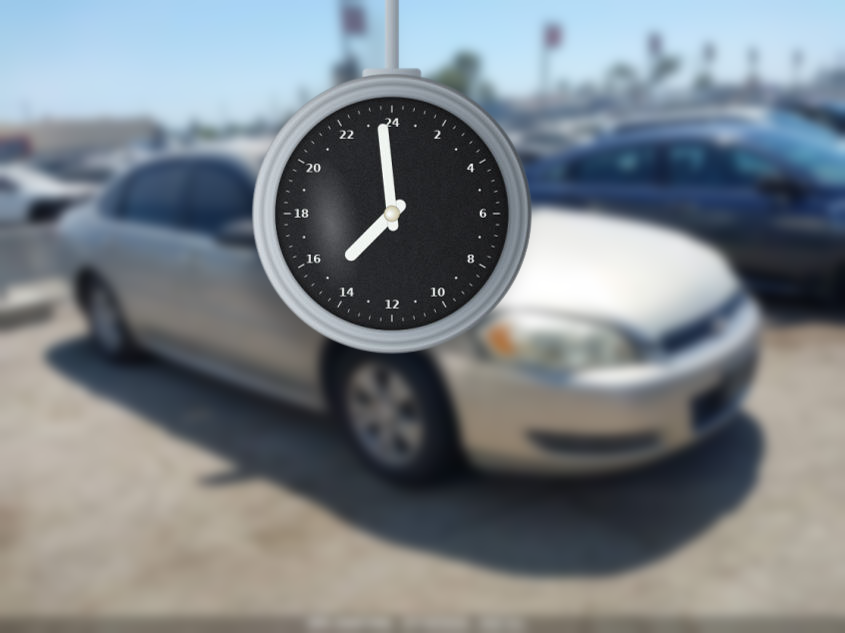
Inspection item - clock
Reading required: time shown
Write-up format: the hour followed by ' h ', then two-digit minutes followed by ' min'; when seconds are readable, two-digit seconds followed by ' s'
14 h 59 min
